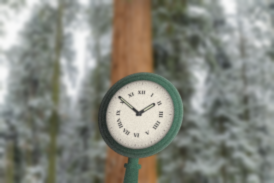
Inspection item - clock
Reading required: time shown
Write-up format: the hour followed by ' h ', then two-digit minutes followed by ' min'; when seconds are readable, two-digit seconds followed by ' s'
1 h 51 min
